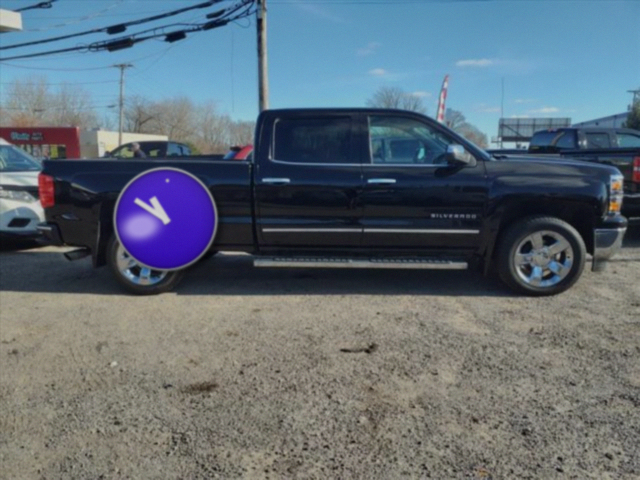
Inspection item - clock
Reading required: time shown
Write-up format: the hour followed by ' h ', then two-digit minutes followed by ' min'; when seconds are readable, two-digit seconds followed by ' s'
10 h 50 min
